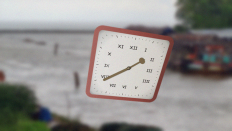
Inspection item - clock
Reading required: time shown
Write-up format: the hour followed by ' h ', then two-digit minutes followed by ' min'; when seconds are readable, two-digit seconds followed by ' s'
1 h 39 min
